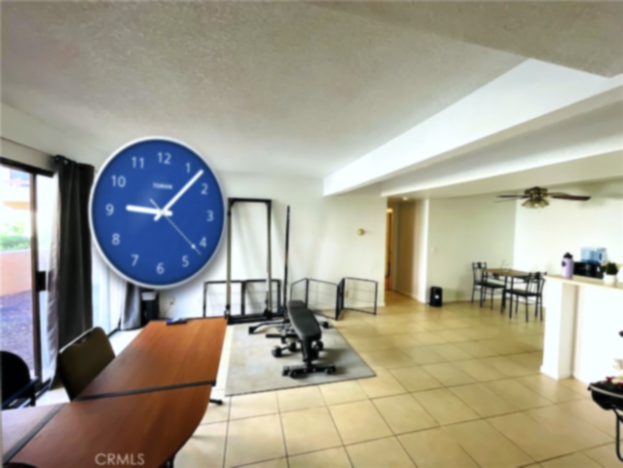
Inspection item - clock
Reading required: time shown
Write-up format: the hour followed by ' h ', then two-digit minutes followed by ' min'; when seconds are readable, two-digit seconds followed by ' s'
9 h 07 min 22 s
